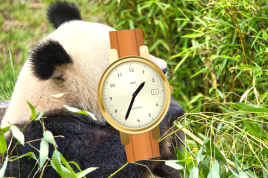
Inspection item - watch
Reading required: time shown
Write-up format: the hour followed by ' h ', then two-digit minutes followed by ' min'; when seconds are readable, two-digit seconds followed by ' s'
1 h 35 min
